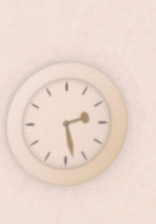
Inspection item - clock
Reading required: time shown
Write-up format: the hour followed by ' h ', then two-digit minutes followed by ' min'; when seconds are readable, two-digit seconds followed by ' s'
2 h 28 min
